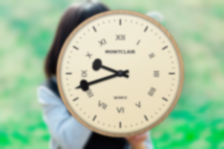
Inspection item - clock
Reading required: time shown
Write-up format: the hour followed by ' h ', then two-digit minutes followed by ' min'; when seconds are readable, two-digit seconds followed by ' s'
9 h 42 min
